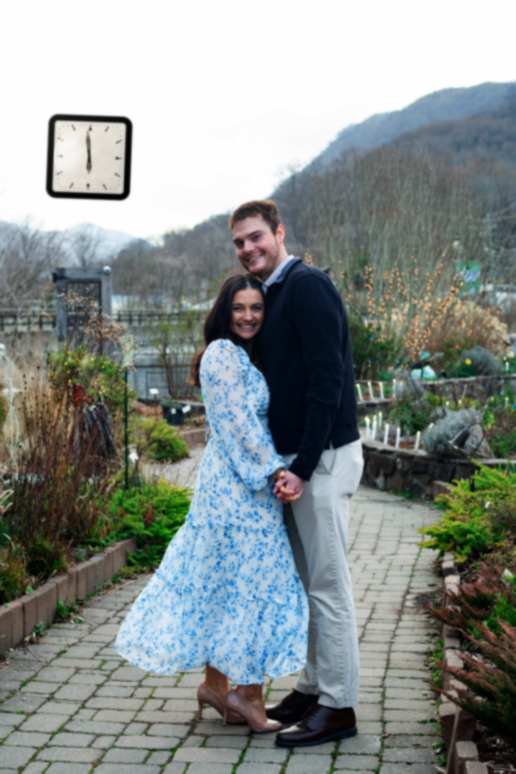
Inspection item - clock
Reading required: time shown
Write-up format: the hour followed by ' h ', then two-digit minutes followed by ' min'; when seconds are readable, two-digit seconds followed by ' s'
5 h 59 min
